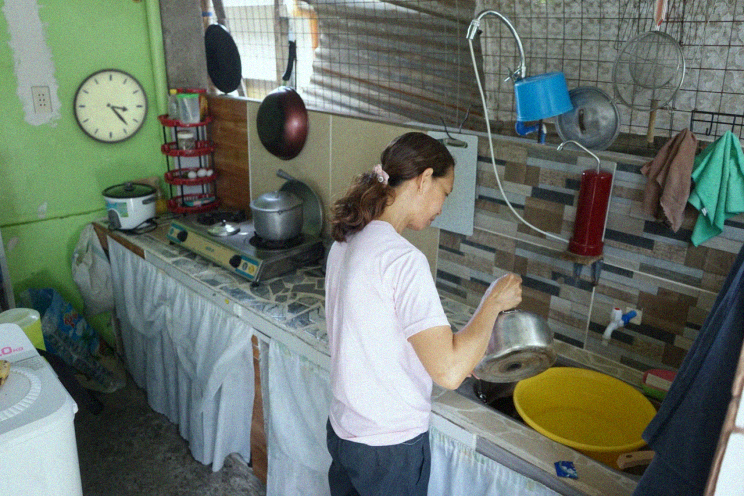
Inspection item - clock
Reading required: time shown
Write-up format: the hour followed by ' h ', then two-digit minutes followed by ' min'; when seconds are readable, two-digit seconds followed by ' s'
3 h 23 min
